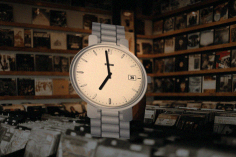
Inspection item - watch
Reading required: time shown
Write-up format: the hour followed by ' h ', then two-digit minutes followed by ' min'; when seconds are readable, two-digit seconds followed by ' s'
6 h 59 min
